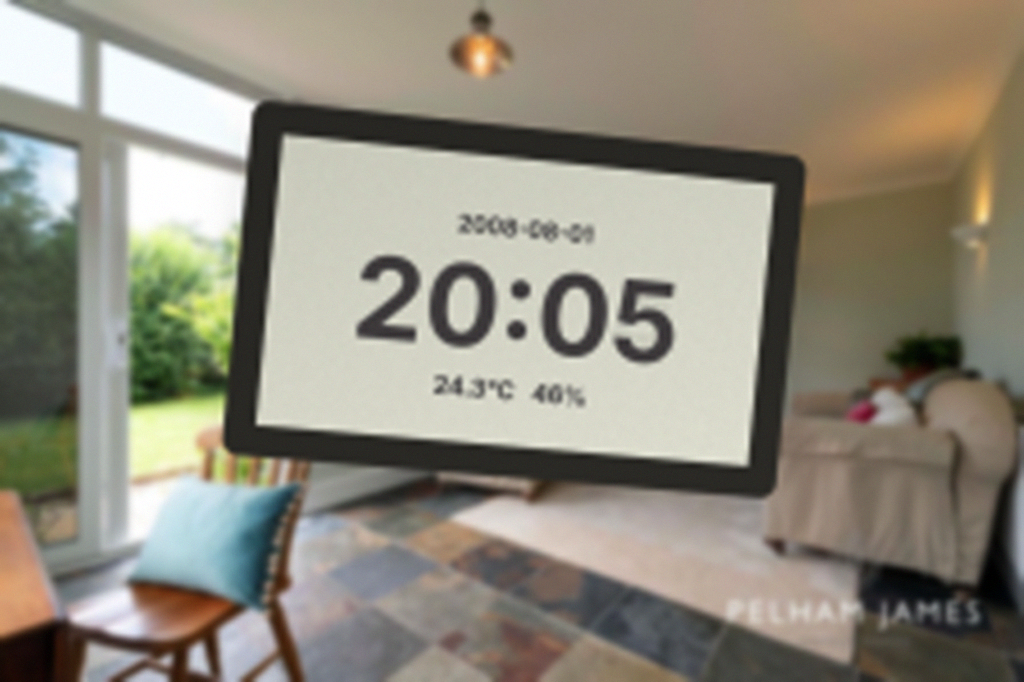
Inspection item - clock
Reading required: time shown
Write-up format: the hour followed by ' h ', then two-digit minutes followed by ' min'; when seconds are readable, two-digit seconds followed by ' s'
20 h 05 min
